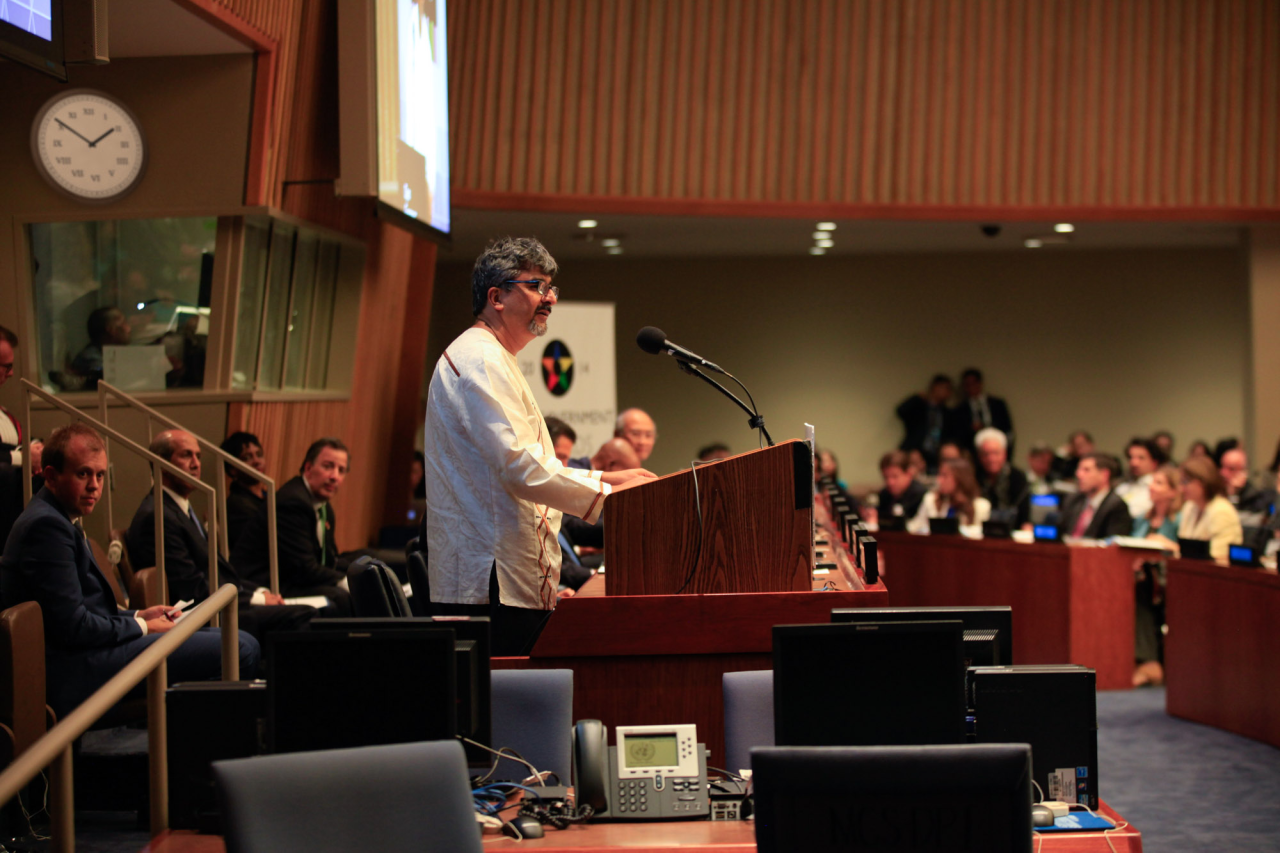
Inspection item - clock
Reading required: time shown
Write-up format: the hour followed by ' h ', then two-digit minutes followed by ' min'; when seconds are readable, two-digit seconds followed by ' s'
1 h 51 min
